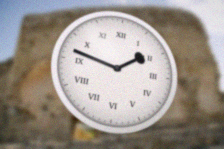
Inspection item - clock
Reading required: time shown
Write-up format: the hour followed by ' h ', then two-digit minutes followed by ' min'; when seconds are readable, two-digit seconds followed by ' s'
1 h 47 min
